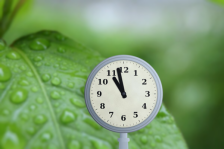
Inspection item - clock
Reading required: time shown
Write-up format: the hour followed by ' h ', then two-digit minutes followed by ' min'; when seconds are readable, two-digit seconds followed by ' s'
10 h 58 min
